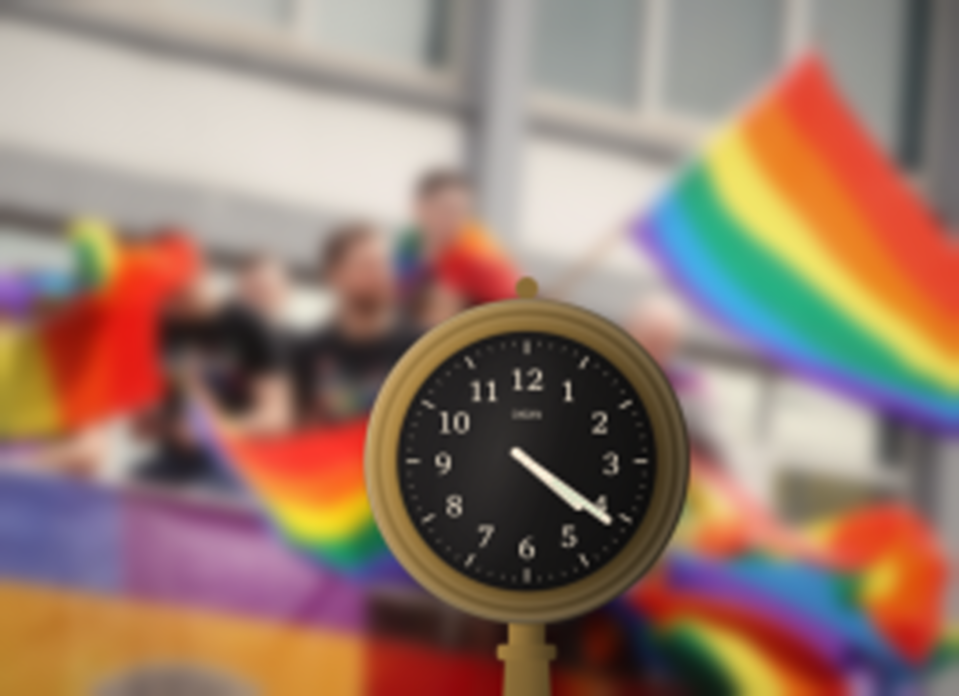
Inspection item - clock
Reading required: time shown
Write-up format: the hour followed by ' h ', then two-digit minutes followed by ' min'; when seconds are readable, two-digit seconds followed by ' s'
4 h 21 min
